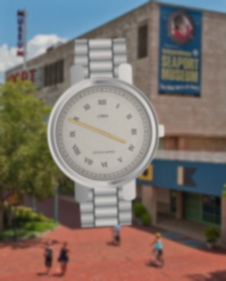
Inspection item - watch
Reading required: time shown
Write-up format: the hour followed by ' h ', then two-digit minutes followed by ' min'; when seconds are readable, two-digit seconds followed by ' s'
3 h 49 min
